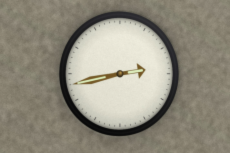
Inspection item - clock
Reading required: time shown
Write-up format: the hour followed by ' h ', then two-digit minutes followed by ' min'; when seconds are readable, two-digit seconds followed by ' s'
2 h 43 min
